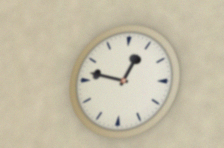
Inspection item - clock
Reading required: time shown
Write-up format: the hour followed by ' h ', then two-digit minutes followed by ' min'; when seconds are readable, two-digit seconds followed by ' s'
12 h 47 min
